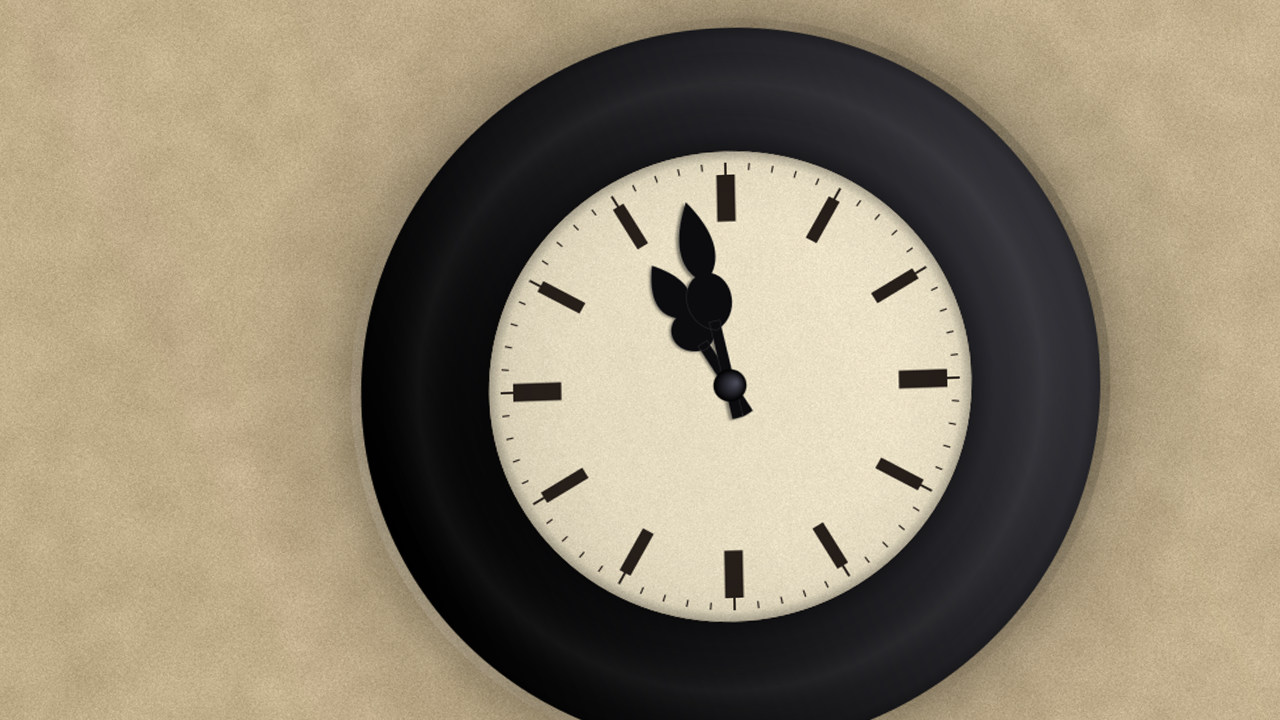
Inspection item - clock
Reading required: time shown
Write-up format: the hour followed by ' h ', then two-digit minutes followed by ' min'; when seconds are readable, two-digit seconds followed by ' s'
10 h 58 min
